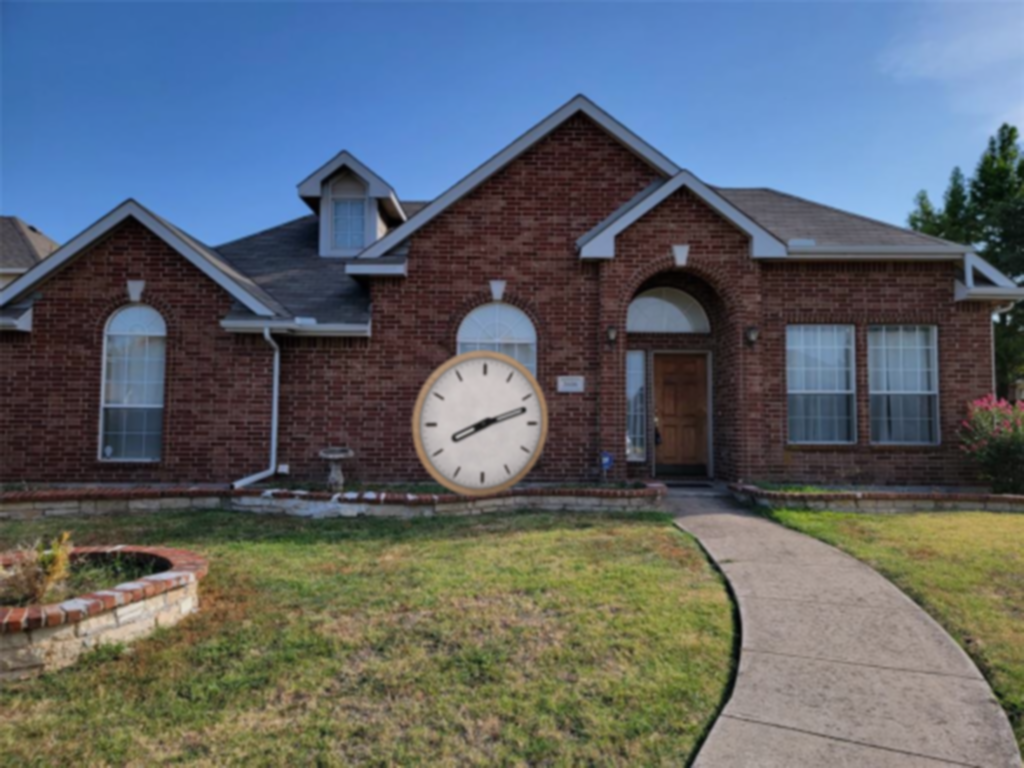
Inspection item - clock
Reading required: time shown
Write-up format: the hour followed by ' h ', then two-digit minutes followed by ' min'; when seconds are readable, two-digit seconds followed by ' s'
8 h 12 min
